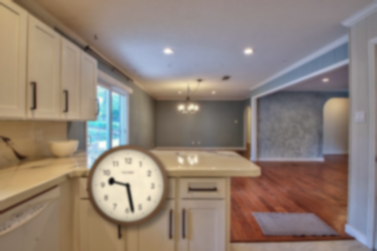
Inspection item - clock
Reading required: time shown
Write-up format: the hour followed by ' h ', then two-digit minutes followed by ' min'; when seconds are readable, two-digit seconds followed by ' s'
9 h 28 min
